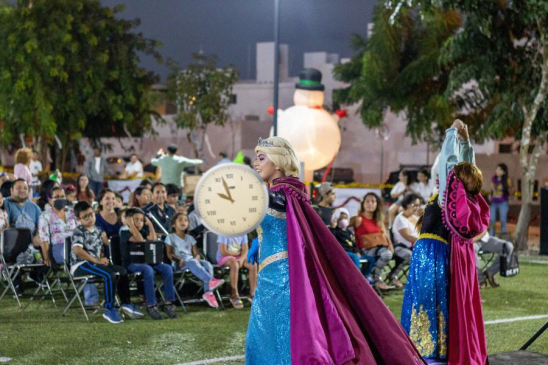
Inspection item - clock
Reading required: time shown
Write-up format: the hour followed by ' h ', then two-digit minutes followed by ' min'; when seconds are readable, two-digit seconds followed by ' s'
9 h 57 min
